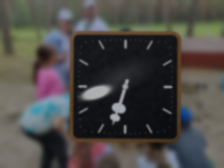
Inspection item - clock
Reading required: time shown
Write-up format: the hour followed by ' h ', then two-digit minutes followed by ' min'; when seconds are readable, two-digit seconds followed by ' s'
6 h 33 min
